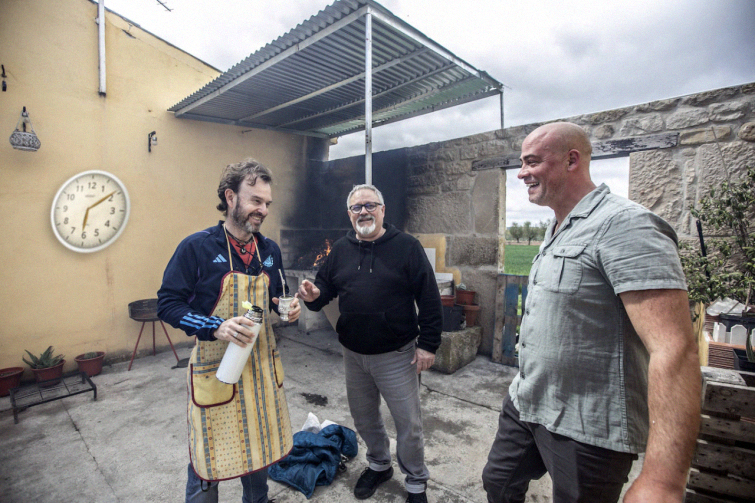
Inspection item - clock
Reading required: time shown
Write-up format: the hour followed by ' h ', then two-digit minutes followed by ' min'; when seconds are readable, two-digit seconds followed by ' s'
6 h 09 min
